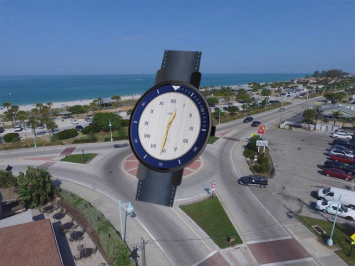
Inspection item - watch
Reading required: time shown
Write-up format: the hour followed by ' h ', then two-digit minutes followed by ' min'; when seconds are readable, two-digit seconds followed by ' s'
12 h 31 min
